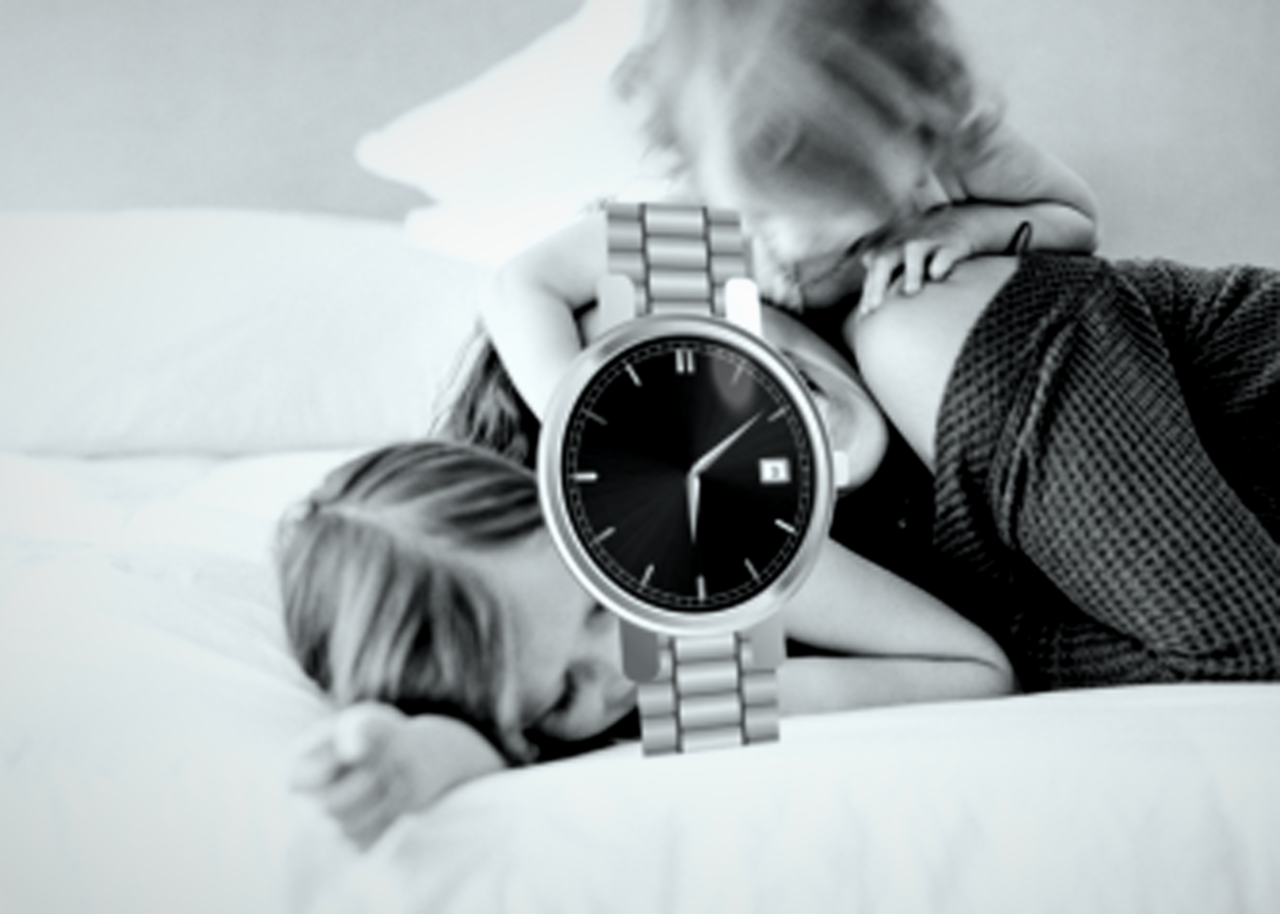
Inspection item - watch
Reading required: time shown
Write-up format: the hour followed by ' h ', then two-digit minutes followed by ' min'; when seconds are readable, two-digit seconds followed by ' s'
6 h 09 min
